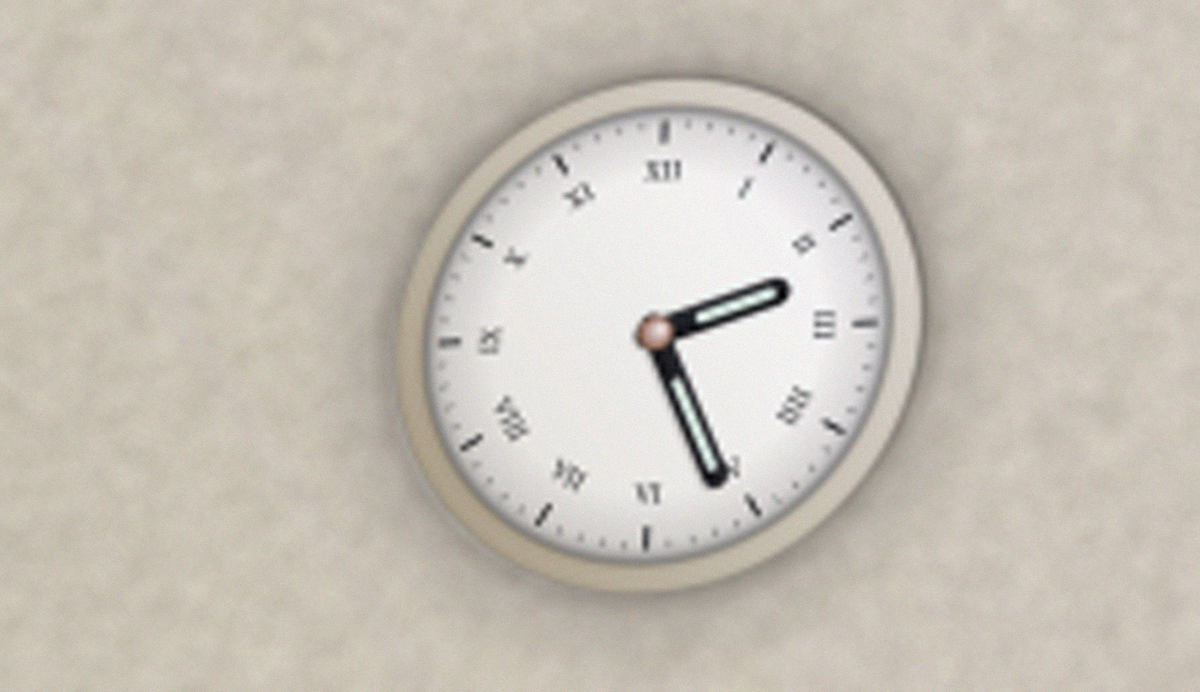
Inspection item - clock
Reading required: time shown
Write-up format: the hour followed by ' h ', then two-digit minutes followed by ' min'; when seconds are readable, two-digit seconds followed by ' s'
2 h 26 min
